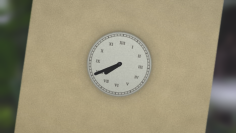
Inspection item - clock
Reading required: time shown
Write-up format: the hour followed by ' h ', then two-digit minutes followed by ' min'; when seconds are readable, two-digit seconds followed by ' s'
7 h 40 min
